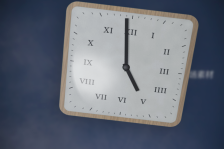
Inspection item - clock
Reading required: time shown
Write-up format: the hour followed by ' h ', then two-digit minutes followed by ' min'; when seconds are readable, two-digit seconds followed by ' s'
4 h 59 min
